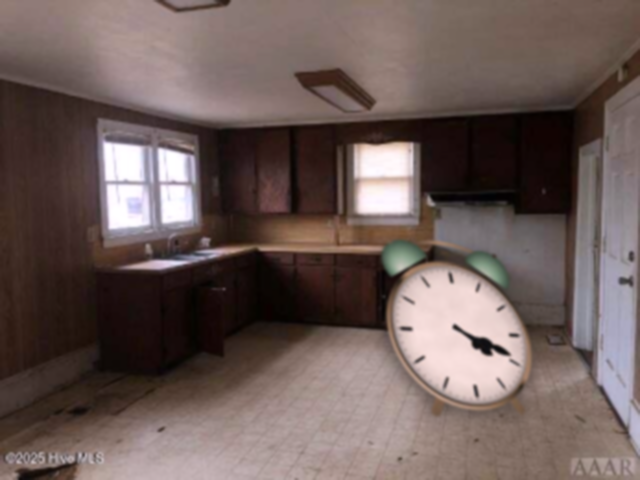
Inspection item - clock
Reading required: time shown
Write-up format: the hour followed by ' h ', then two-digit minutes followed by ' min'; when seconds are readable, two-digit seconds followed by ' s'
4 h 19 min
